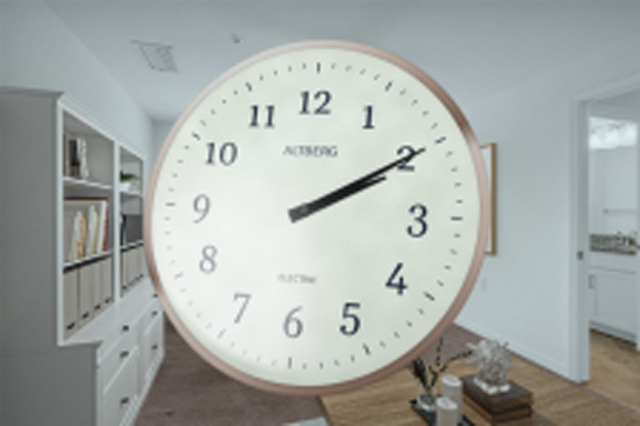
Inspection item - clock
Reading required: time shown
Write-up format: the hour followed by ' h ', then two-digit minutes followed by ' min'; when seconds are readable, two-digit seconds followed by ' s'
2 h 10 min
